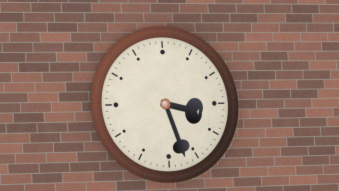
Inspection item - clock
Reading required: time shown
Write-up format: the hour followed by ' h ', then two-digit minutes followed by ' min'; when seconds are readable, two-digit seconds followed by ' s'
3 h 27 min
